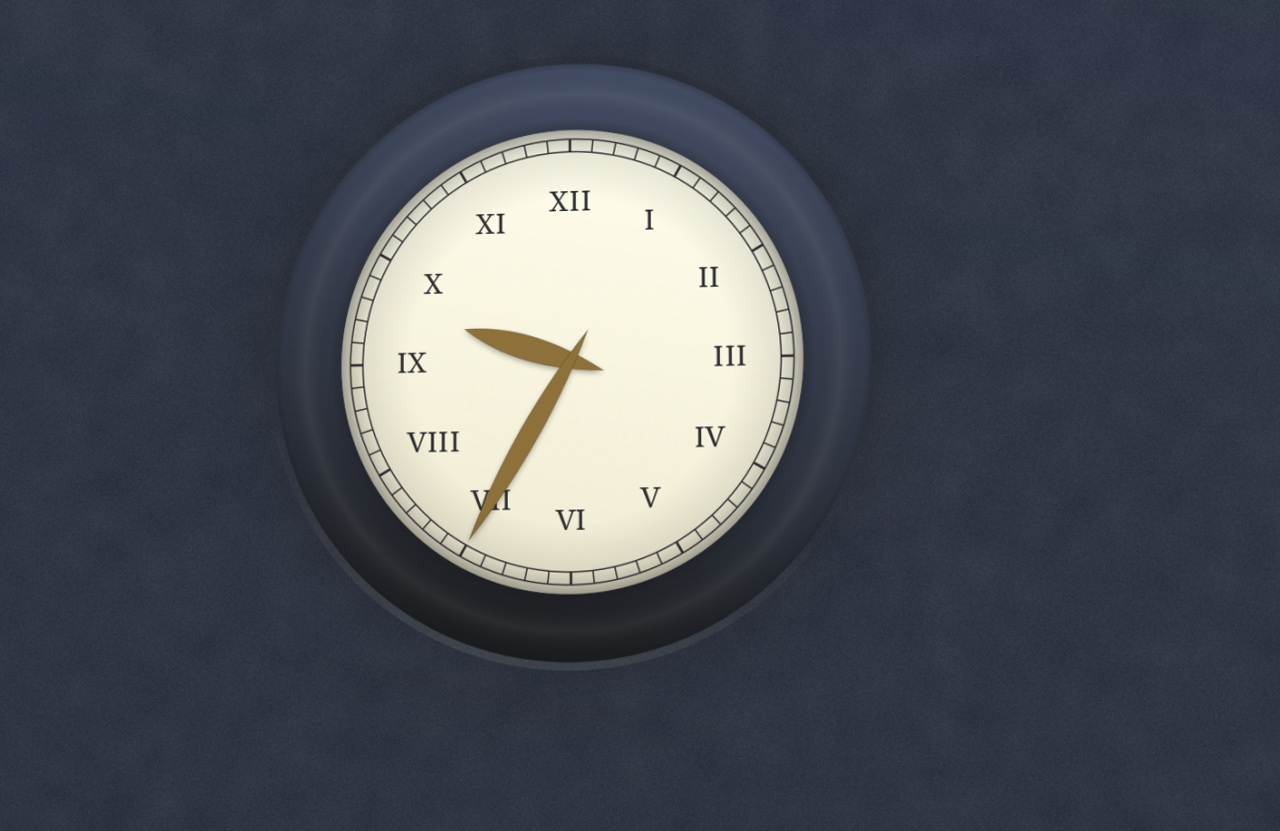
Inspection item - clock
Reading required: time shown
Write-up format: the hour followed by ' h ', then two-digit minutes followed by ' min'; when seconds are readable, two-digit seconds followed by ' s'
9 h 35 min
